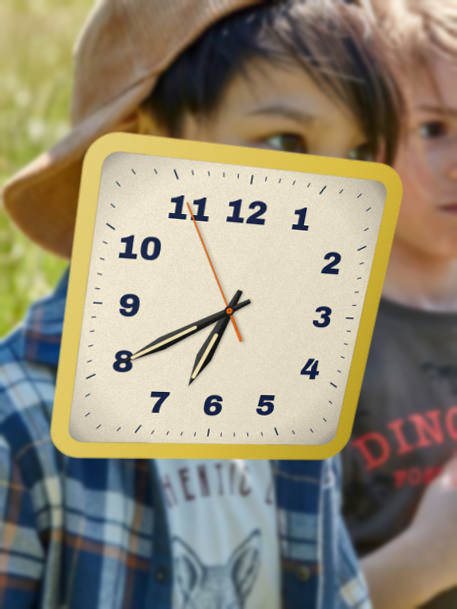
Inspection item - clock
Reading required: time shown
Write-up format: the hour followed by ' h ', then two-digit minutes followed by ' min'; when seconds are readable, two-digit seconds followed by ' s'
6 h 39 min 55 s
